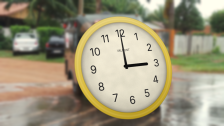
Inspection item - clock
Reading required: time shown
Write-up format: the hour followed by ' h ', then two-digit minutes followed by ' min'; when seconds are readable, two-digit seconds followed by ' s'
3 h 00 min
